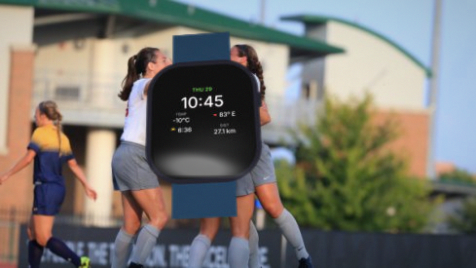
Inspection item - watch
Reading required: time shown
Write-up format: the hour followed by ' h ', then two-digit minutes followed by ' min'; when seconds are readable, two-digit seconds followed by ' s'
10 h 45 min
